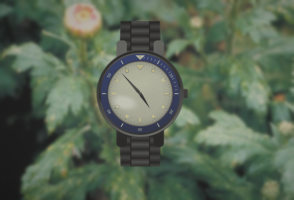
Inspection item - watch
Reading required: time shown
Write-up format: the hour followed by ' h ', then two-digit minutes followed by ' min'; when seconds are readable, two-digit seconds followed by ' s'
4 h 53 min
